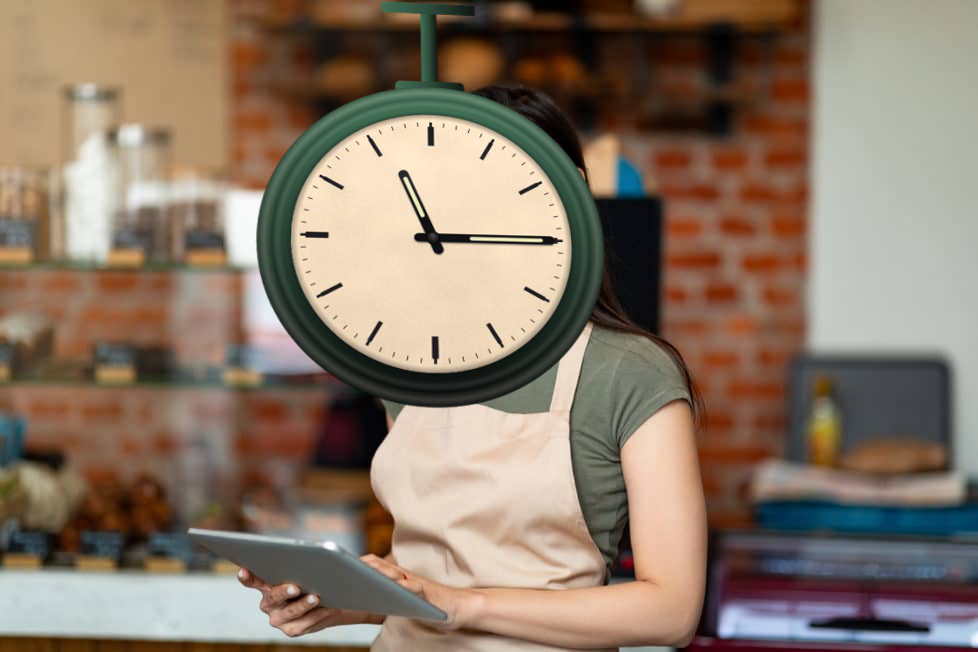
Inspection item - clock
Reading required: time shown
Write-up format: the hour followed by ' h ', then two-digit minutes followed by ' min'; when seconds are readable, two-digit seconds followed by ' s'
11 h 15 min
